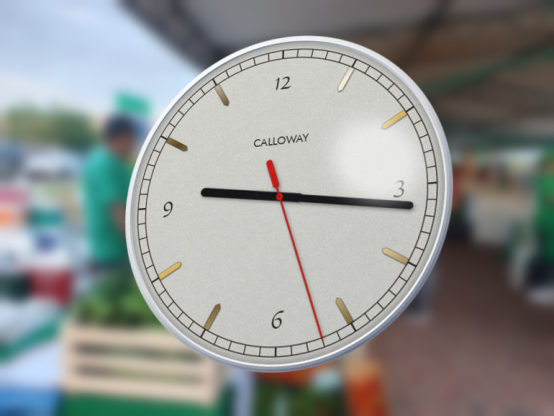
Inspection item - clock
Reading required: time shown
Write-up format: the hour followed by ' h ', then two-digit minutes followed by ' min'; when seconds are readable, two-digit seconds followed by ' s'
9 h 16 min 27 s
